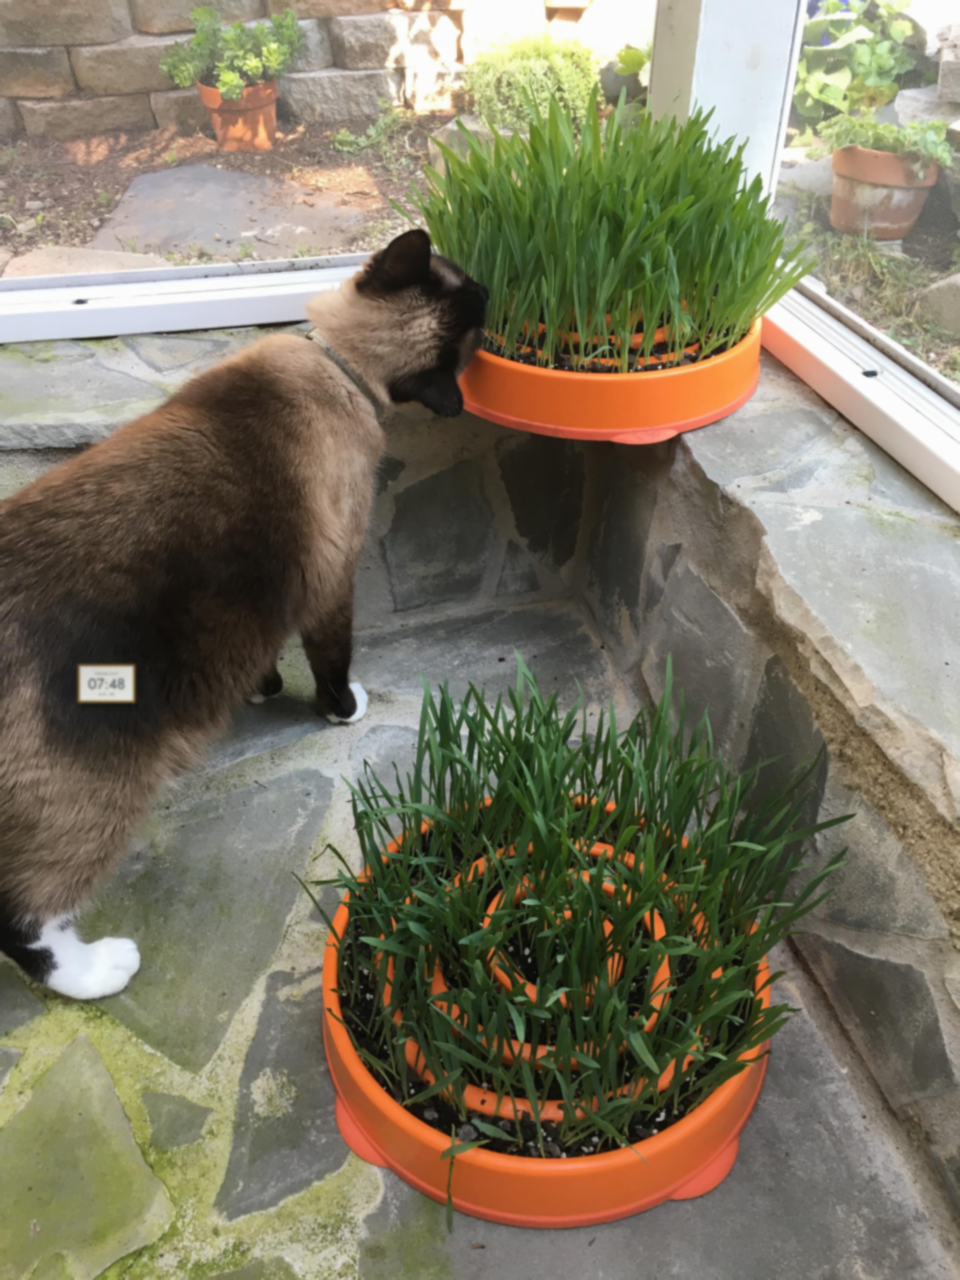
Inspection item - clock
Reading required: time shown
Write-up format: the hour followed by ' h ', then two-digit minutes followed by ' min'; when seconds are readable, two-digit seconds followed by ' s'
7 h 48 min
